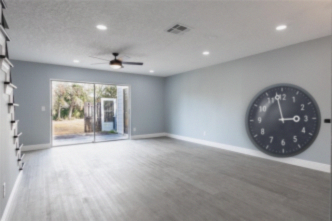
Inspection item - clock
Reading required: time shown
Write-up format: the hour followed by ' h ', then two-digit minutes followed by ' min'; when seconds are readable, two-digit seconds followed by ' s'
2 h 58 min
